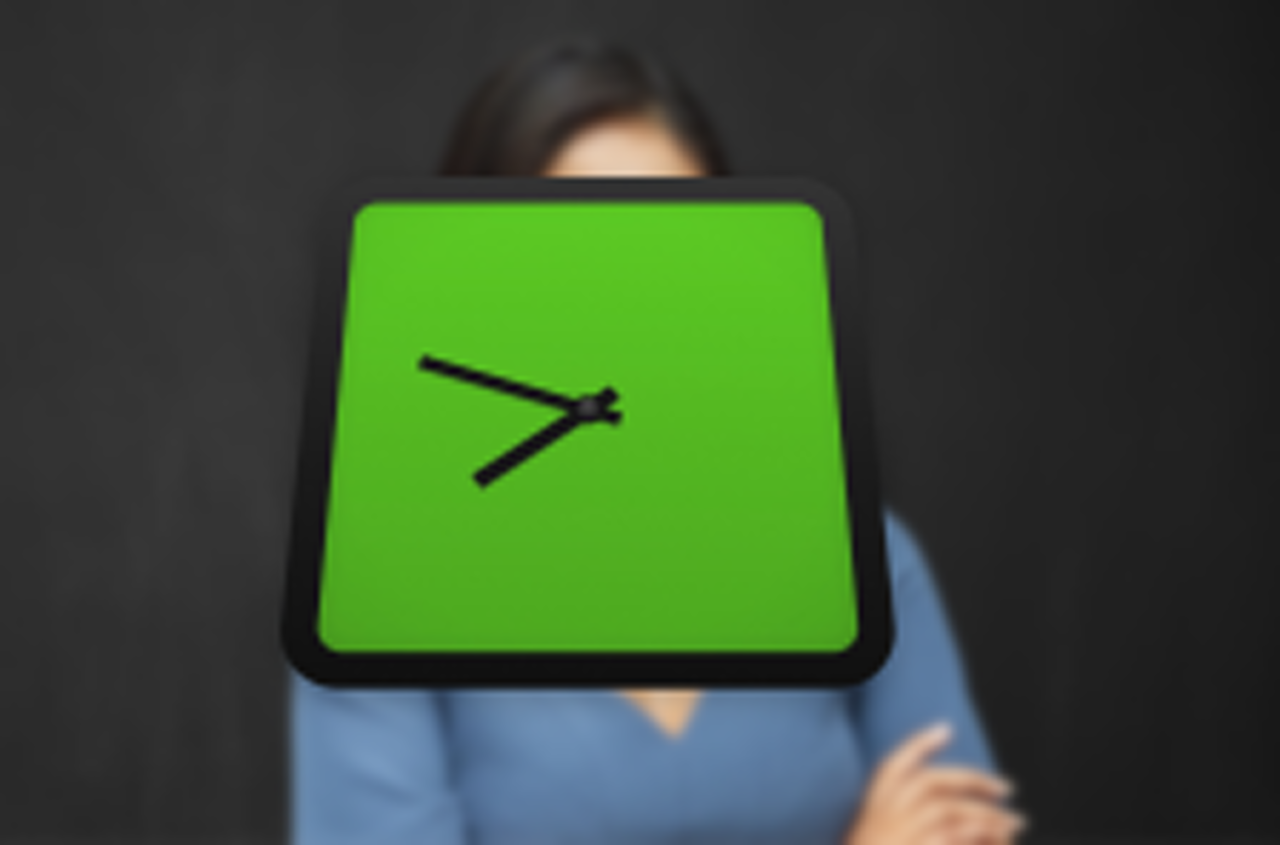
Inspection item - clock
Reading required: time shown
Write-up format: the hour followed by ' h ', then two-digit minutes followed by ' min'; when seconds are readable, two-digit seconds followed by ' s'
7 h 48 min
